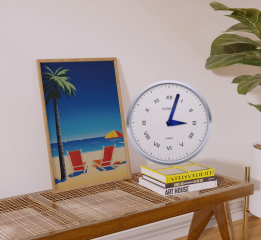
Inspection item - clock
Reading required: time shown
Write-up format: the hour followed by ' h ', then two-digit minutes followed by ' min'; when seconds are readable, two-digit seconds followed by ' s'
3 h 03 min
